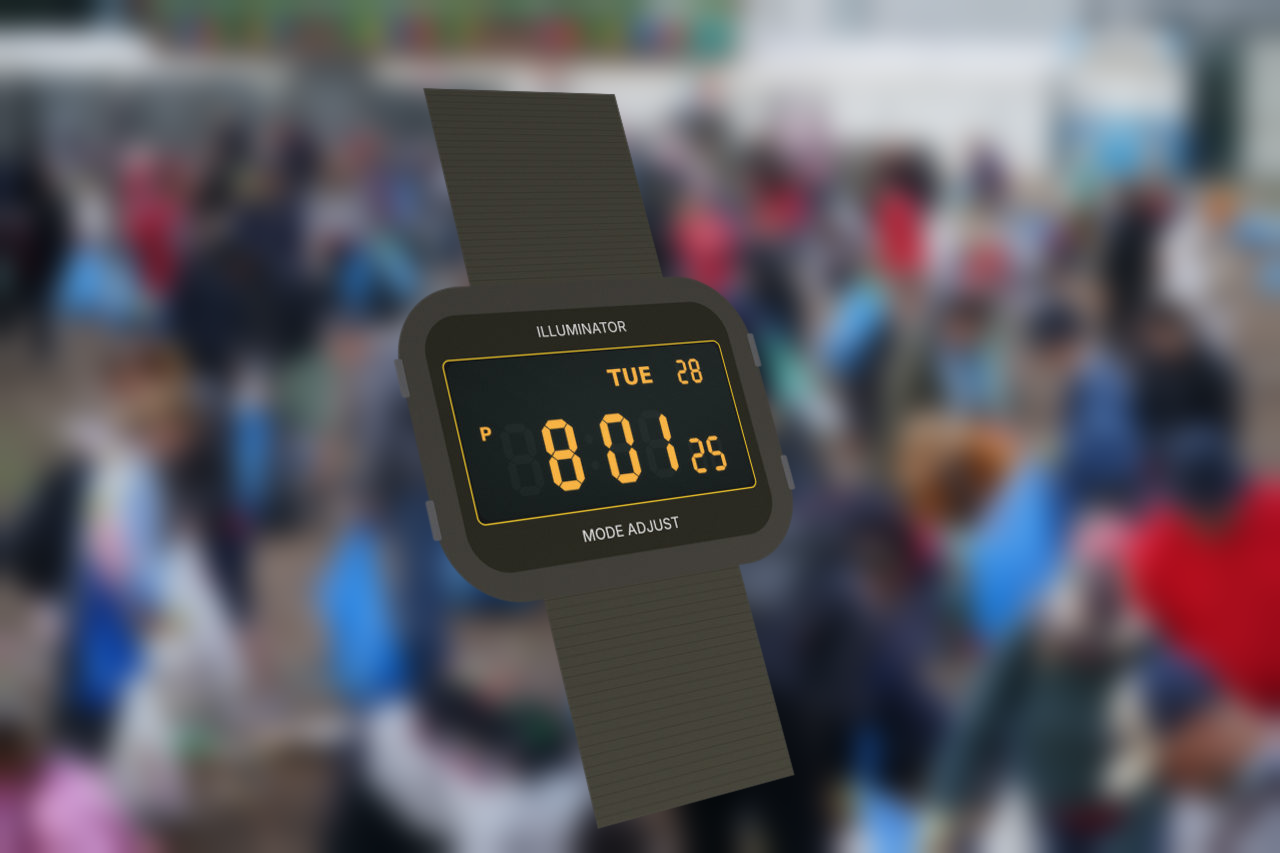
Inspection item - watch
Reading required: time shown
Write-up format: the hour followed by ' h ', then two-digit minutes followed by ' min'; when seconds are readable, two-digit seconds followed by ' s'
8 h 01 min 25 s
